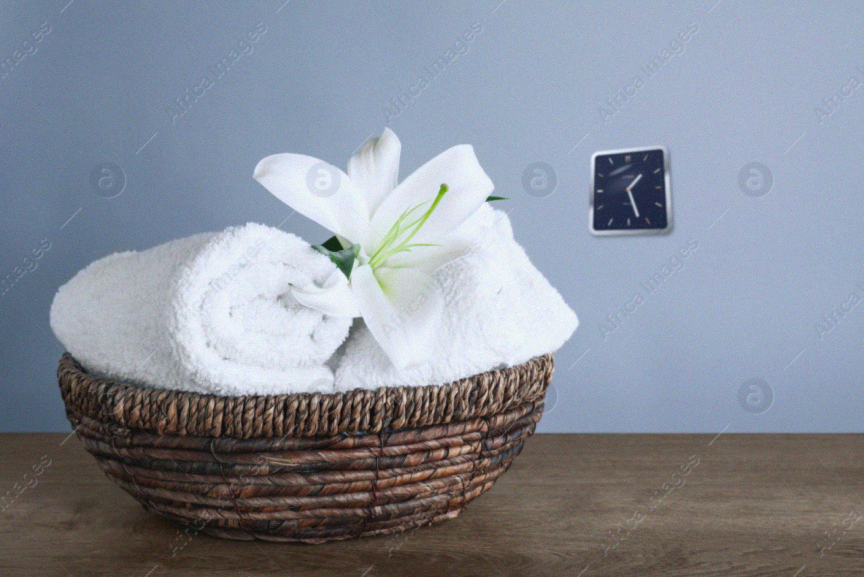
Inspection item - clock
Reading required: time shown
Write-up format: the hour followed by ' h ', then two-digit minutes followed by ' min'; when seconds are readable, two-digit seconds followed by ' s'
1 h 27 min
